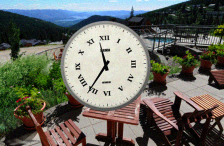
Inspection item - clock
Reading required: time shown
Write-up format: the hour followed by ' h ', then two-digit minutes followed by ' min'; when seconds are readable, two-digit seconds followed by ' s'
11 h 36 min
